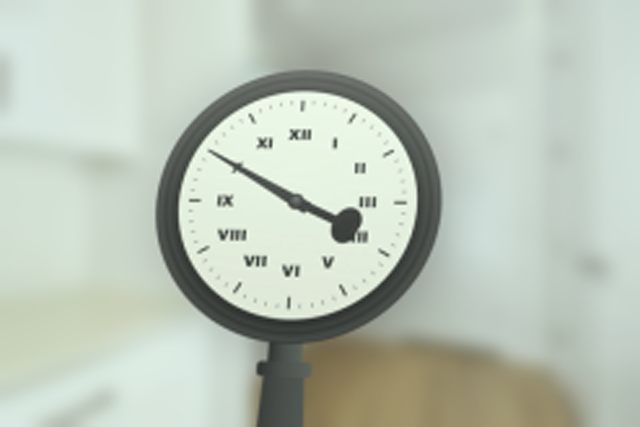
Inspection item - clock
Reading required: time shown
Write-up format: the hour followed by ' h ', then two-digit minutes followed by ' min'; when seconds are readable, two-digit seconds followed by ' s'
3 h 50 min
